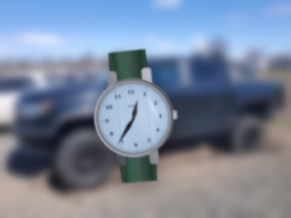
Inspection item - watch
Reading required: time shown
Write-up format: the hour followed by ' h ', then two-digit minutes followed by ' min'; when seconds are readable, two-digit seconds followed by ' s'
12 h 36 min
